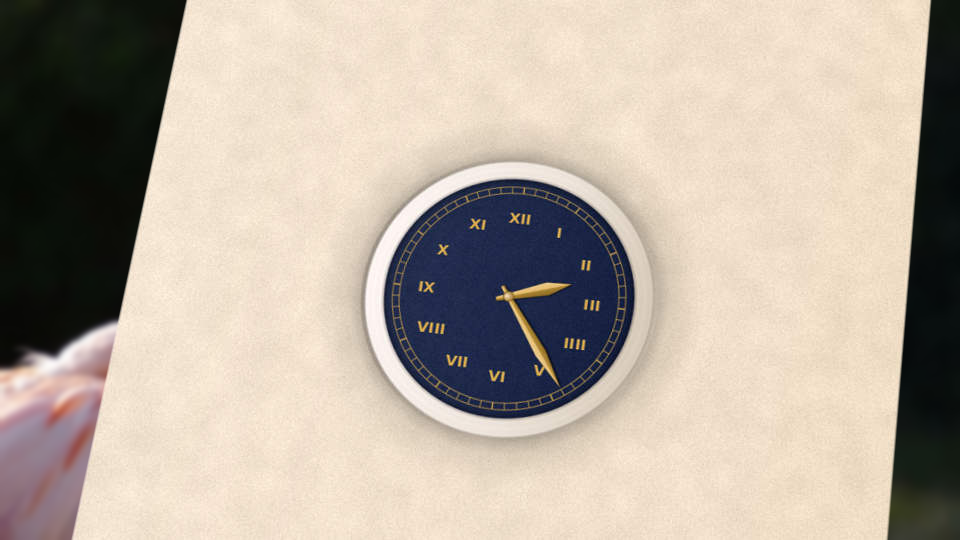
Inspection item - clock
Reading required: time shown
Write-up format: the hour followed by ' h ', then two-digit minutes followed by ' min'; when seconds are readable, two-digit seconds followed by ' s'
2 h 24 min
